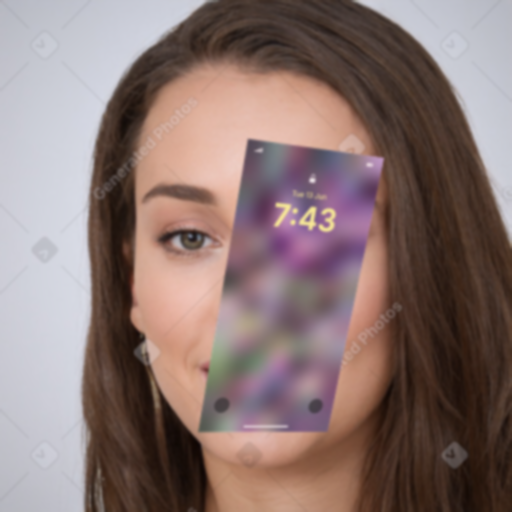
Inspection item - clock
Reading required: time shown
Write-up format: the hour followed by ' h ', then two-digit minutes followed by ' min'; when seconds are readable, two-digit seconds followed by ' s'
7 h 43 min
